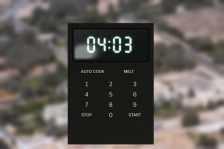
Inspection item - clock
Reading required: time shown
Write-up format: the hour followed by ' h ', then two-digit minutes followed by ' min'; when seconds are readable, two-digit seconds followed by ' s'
4 h 03 min
